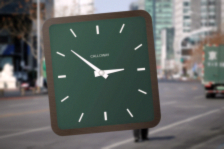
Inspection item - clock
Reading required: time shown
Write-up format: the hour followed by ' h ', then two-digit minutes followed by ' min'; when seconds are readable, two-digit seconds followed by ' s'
2 h 52 min
